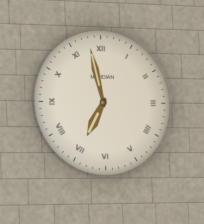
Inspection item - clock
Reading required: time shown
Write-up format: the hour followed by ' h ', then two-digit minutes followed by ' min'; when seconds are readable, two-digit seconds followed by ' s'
6 h 58 min
